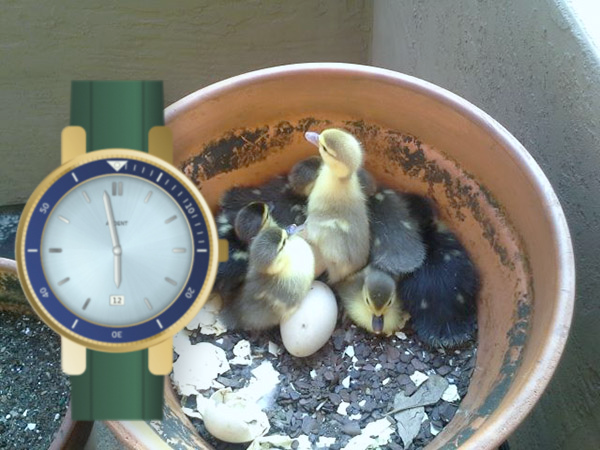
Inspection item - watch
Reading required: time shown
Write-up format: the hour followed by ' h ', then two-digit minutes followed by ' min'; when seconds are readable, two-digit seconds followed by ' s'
5 h 58 min
